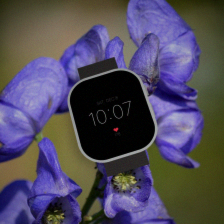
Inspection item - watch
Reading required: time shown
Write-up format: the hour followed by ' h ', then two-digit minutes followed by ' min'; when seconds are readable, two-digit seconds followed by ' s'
10 h 07 min
